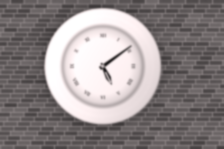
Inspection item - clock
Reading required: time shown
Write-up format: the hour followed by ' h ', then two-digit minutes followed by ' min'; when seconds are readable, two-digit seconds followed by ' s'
5 h 09 min
